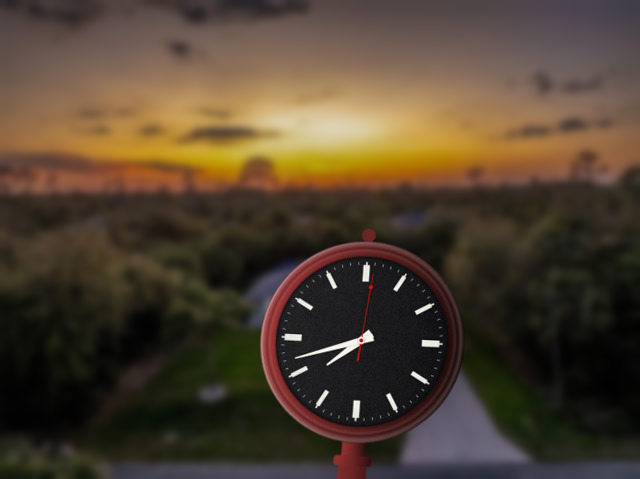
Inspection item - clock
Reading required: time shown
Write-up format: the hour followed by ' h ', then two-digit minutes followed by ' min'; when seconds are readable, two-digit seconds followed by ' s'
7 h 42 min 01 s
